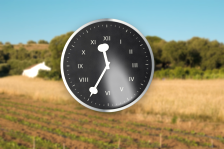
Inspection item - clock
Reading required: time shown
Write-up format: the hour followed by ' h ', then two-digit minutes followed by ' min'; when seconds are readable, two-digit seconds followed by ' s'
11 h 35 min
